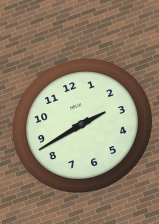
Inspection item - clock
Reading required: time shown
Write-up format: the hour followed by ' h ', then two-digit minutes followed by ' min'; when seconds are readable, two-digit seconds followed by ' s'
2 h 43 min
